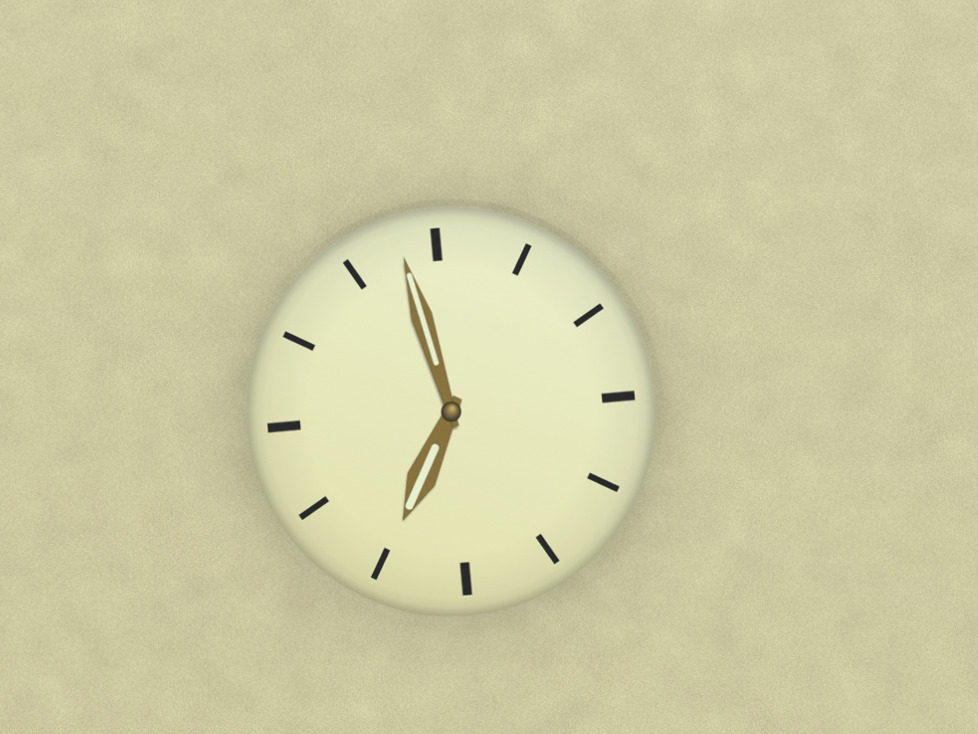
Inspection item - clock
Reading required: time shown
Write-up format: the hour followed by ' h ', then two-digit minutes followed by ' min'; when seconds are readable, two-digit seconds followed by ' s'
6 h 58 min
